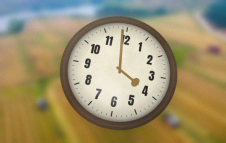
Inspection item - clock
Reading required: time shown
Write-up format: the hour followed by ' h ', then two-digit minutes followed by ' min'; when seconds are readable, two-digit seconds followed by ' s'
3 h 59 min
